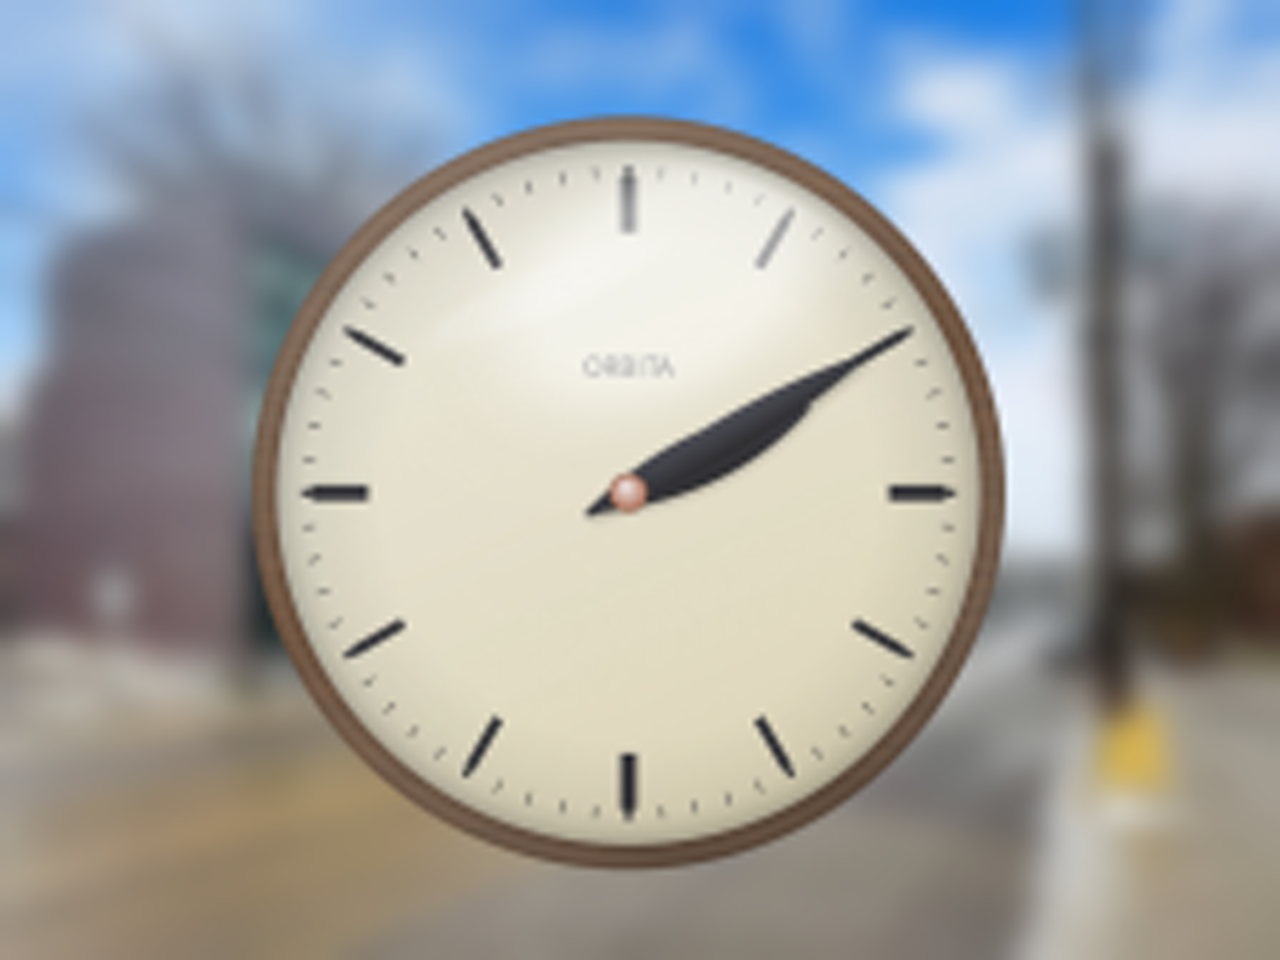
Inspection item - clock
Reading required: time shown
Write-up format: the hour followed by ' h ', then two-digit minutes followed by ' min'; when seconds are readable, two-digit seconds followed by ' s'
2 h 10 min
